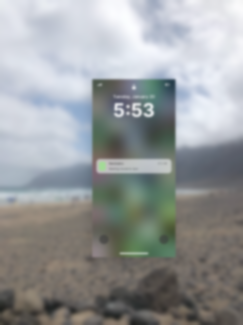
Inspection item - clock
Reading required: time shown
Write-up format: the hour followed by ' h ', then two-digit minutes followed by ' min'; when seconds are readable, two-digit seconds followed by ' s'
5 h 53 min
